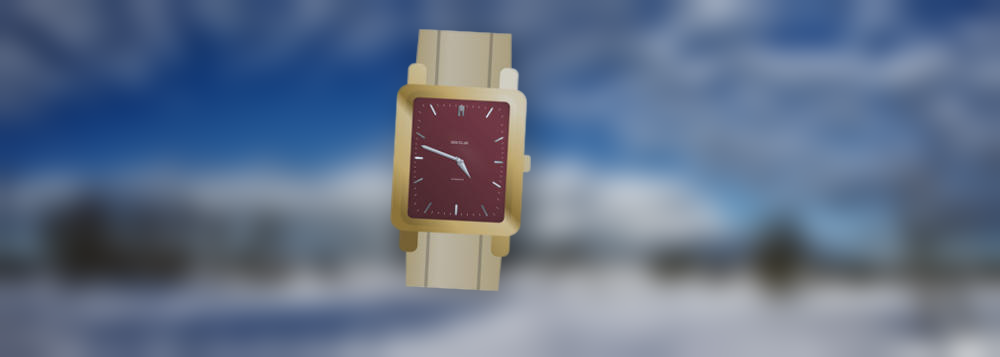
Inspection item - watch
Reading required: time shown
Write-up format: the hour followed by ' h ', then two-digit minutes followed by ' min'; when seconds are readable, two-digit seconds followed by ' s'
4 h 48 min
